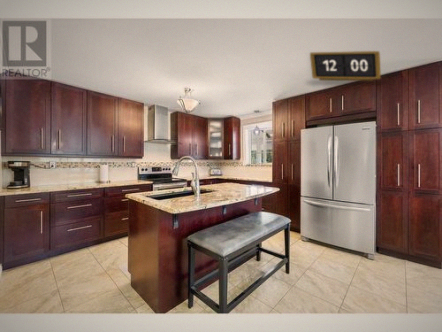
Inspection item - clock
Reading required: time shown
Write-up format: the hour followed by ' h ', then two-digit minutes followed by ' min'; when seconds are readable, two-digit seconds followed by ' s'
12 h 00 min
